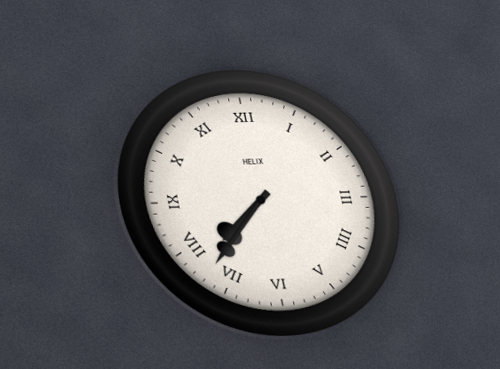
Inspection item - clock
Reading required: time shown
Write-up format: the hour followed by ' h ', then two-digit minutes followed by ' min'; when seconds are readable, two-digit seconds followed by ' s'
7 h 37 min
